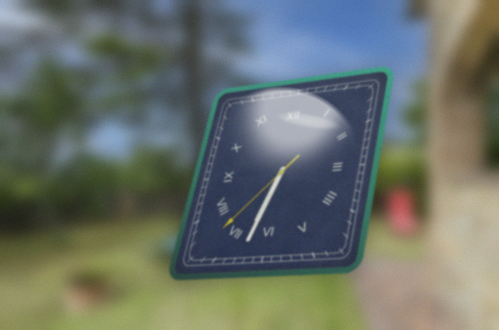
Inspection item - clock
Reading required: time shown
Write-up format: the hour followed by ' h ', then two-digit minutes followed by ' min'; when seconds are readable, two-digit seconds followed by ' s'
6 h 32 min 37 s
